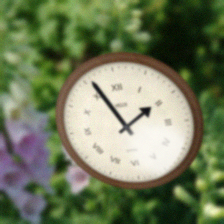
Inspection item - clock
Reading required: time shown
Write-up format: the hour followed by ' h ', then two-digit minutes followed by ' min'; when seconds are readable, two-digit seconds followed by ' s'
1 h 56 min
